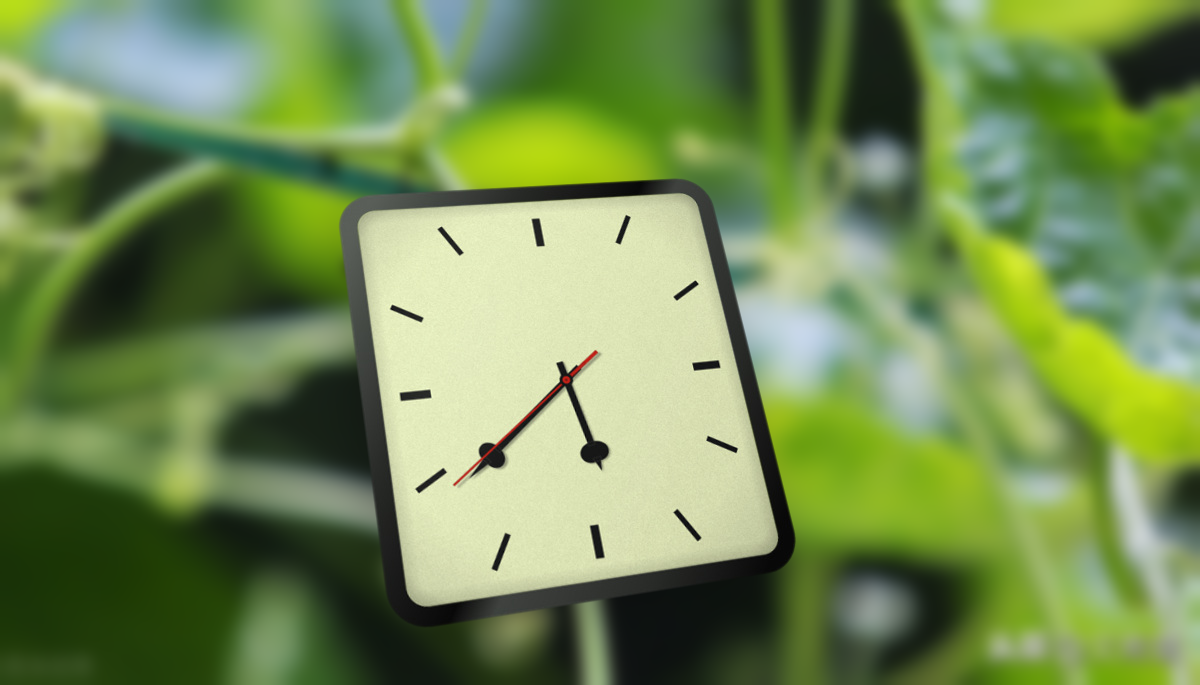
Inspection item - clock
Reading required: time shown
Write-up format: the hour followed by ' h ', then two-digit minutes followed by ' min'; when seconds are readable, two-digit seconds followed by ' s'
5 h 38 min 39 s
